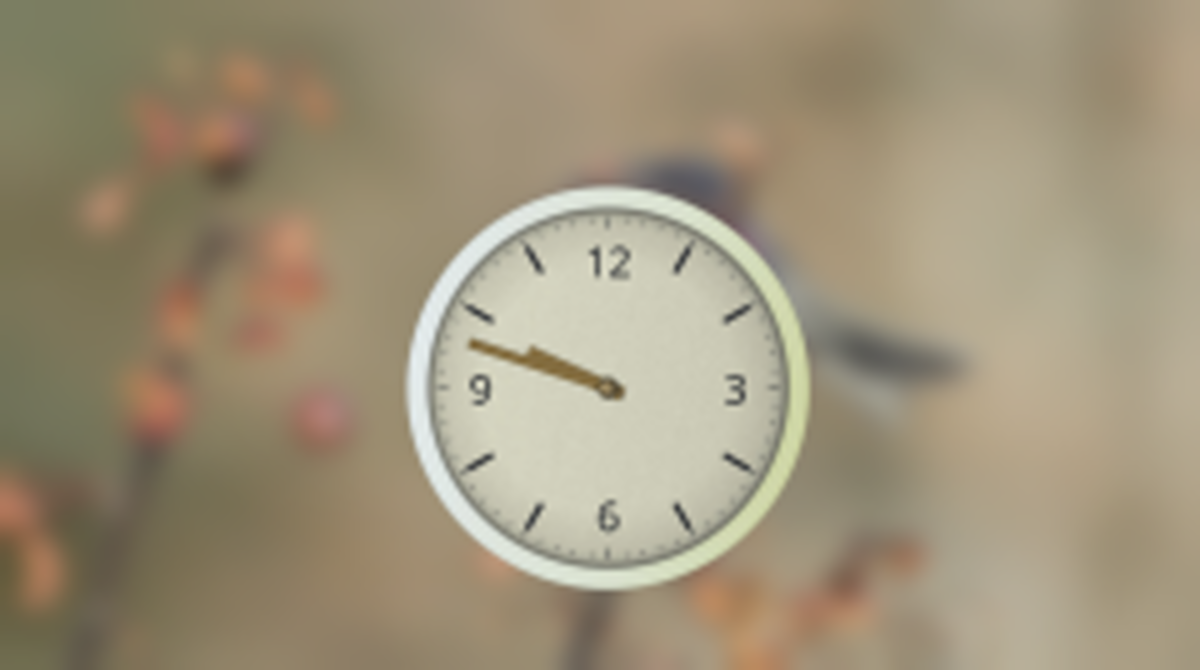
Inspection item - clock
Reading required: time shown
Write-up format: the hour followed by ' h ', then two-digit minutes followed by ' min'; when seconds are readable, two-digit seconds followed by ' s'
9 h 48 min
